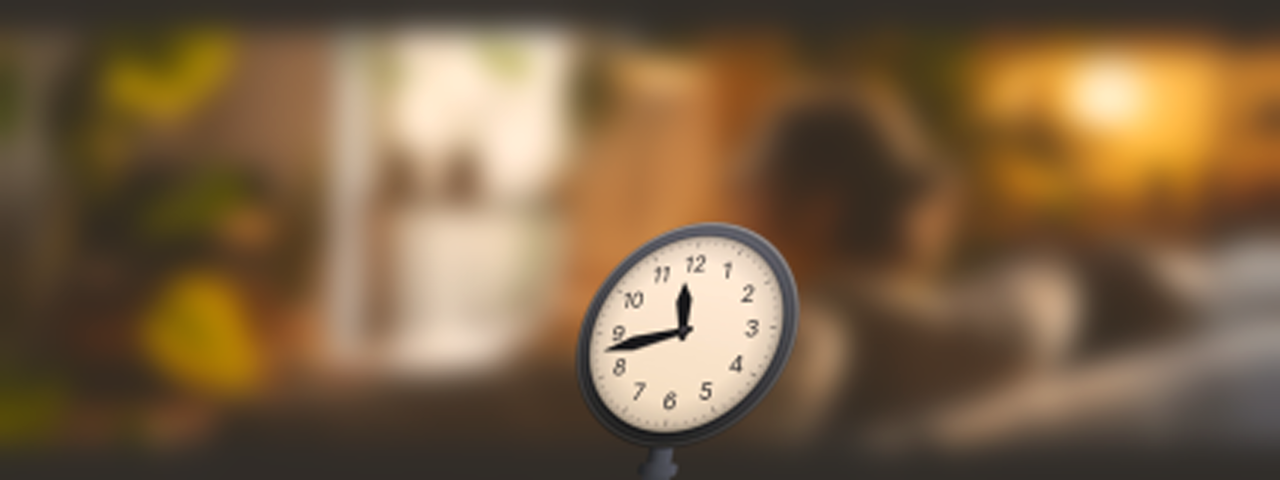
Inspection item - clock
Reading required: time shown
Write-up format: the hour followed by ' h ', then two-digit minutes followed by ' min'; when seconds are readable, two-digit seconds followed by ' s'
11 h 43 min
